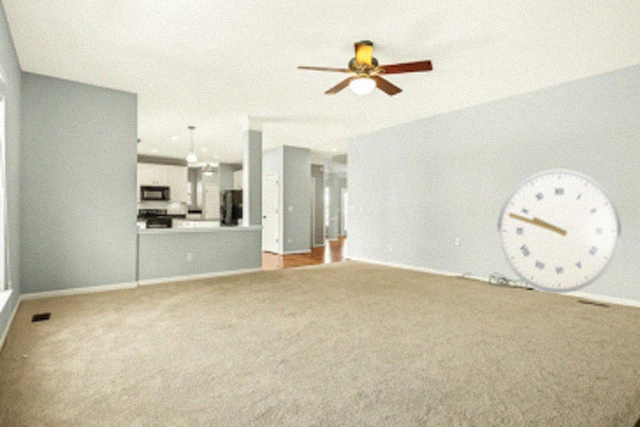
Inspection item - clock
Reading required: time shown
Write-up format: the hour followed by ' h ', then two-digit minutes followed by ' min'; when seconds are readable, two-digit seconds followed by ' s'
9 h 48 min
